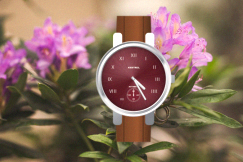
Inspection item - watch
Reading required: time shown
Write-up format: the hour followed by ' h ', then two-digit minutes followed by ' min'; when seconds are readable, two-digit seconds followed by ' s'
4 h 25 min
